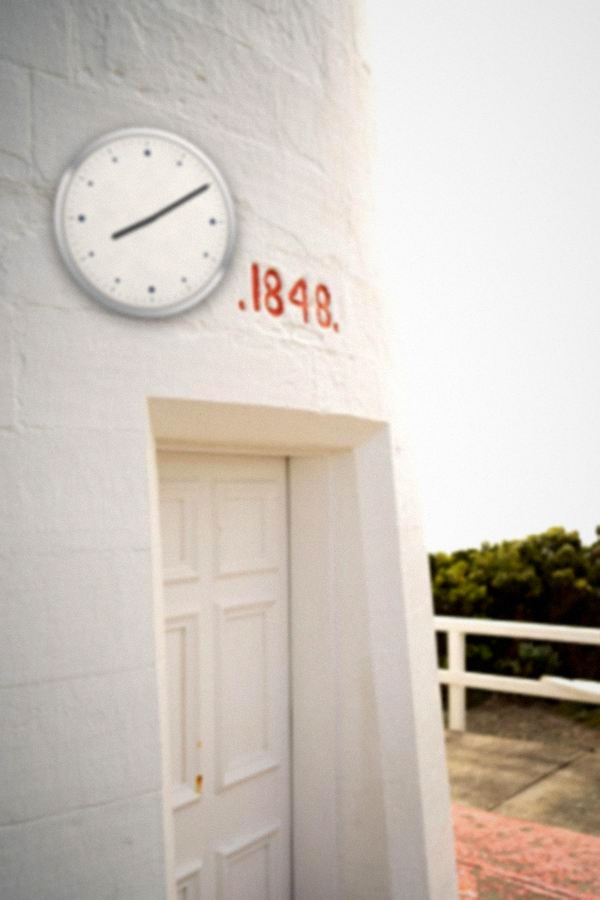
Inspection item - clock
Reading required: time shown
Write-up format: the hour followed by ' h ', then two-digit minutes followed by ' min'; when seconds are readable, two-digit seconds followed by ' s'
8 h 10 min
